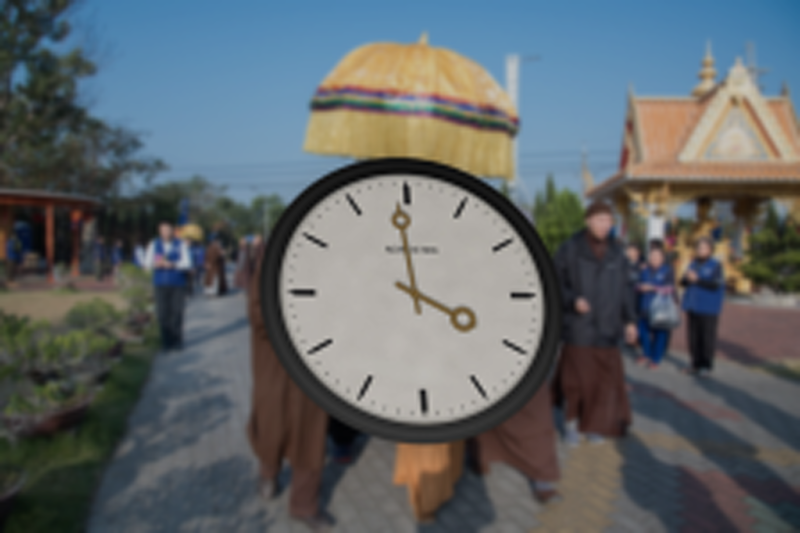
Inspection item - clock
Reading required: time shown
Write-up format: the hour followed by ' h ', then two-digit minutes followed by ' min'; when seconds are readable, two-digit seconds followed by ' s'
3 h 59 min
